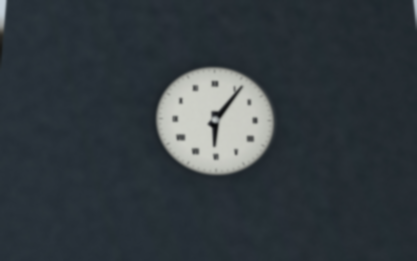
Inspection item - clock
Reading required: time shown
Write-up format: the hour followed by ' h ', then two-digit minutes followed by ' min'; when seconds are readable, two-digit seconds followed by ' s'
6 h 06 min
